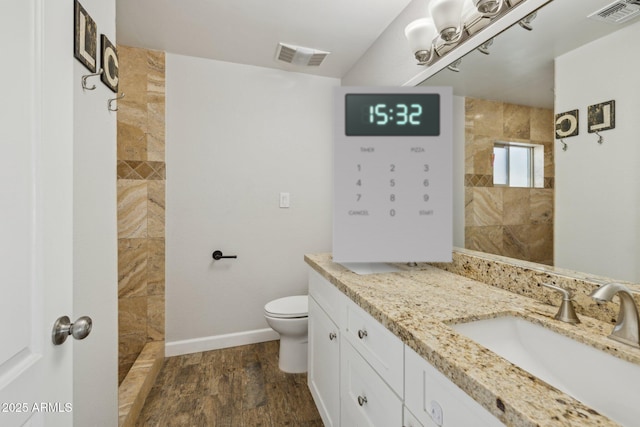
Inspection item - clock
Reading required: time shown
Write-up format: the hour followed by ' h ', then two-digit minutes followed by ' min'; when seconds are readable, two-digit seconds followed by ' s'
15 h 32 min
